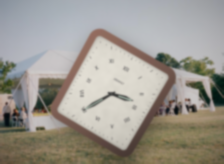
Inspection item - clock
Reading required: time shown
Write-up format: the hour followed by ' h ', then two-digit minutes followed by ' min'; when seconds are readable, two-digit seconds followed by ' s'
2 h 35 min
